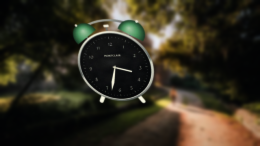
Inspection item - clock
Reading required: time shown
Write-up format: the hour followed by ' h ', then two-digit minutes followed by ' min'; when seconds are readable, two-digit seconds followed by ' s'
3 h 33 min
